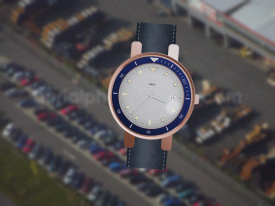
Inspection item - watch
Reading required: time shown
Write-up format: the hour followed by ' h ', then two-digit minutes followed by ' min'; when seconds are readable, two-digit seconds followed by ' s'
3 h 37 min
